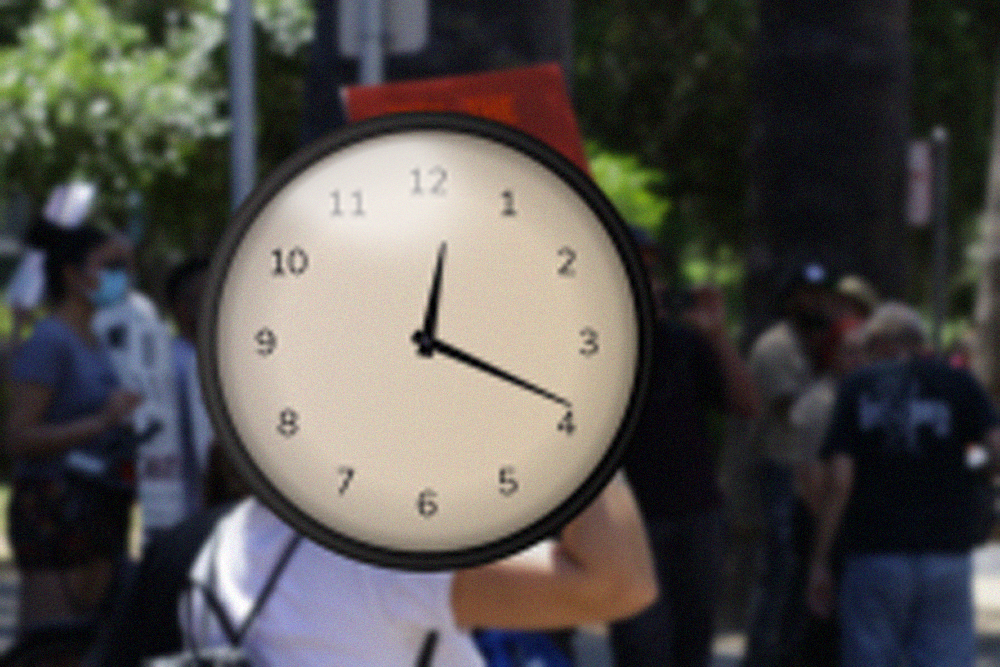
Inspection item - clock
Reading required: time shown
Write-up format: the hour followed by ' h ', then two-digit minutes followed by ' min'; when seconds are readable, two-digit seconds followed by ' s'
12 h 19 min
